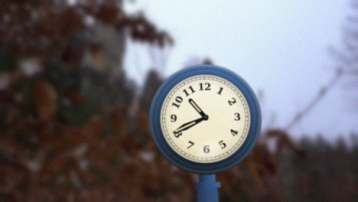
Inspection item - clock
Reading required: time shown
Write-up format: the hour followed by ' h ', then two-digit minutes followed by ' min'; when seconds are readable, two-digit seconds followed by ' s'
10 h 41 min
